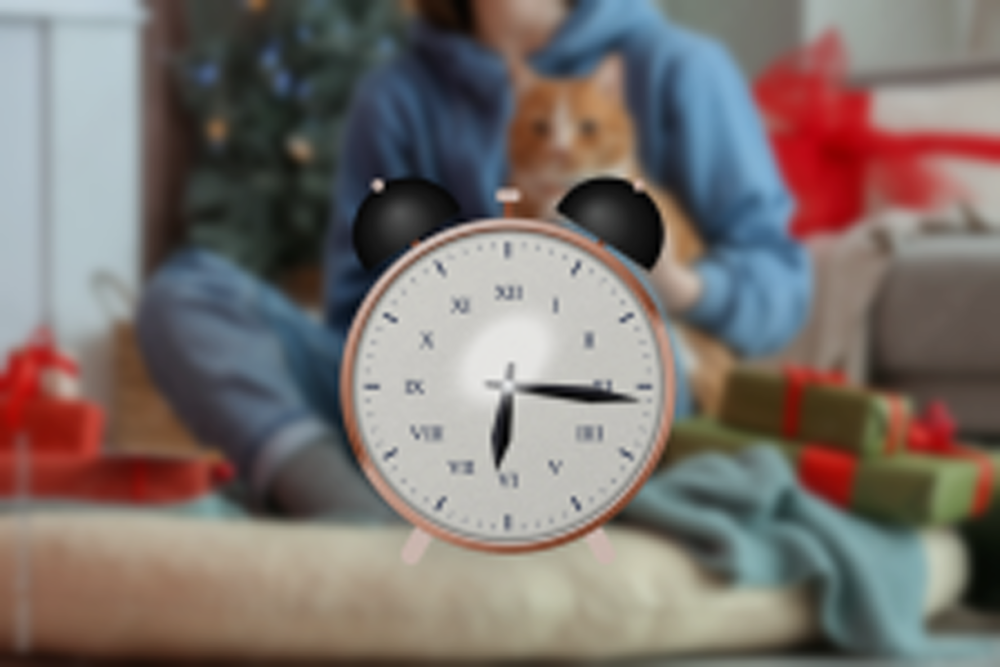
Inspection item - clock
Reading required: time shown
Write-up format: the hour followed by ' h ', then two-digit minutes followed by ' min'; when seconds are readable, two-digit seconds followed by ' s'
6 h 16 min
